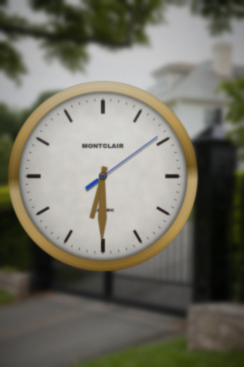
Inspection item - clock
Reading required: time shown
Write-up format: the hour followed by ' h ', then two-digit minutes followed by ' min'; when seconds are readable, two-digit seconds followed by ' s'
6 h 30 min 09 s
